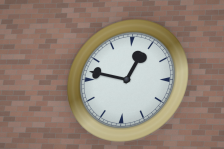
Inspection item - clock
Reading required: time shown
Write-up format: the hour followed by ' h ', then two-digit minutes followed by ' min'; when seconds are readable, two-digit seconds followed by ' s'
12 h 47 min
